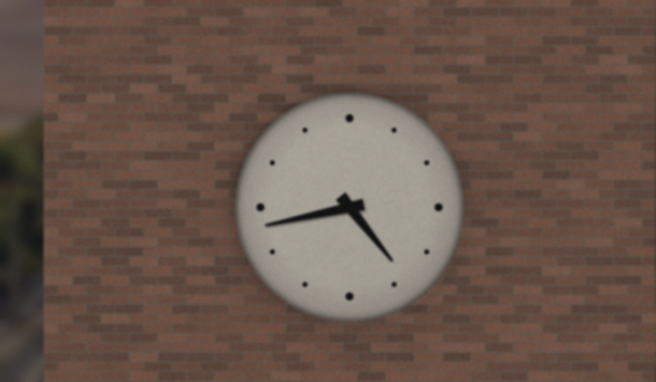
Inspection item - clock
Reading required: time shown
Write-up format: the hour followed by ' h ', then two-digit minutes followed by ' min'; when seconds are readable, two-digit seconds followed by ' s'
4 h 43 min
